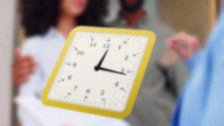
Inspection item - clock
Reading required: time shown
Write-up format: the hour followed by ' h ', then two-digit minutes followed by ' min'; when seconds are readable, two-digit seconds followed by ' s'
12 h 16 min
